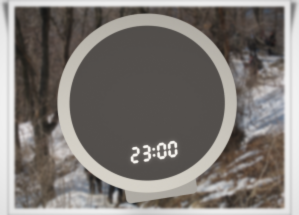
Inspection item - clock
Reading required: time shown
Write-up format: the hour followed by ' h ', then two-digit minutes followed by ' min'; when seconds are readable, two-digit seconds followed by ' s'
23 h 00 min
